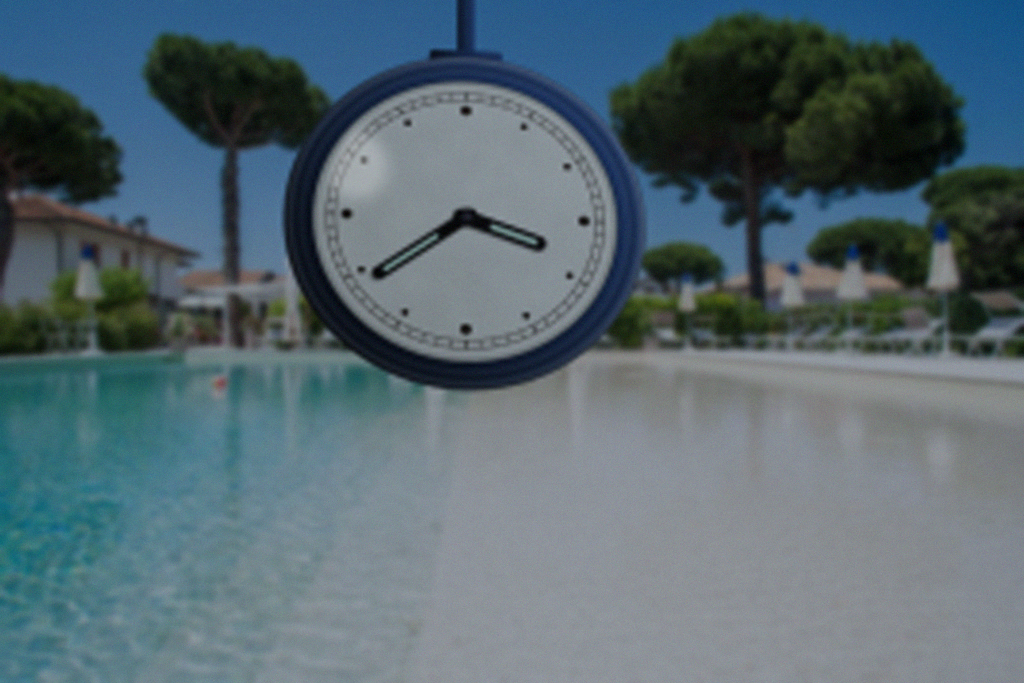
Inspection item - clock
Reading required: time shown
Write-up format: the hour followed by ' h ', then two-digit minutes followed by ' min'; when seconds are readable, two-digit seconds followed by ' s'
3 h 39 min
